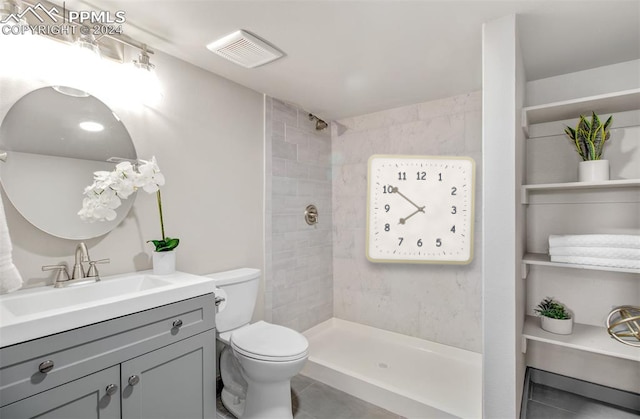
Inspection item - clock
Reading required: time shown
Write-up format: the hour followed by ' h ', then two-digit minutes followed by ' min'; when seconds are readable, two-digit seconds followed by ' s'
7 h 51 min
